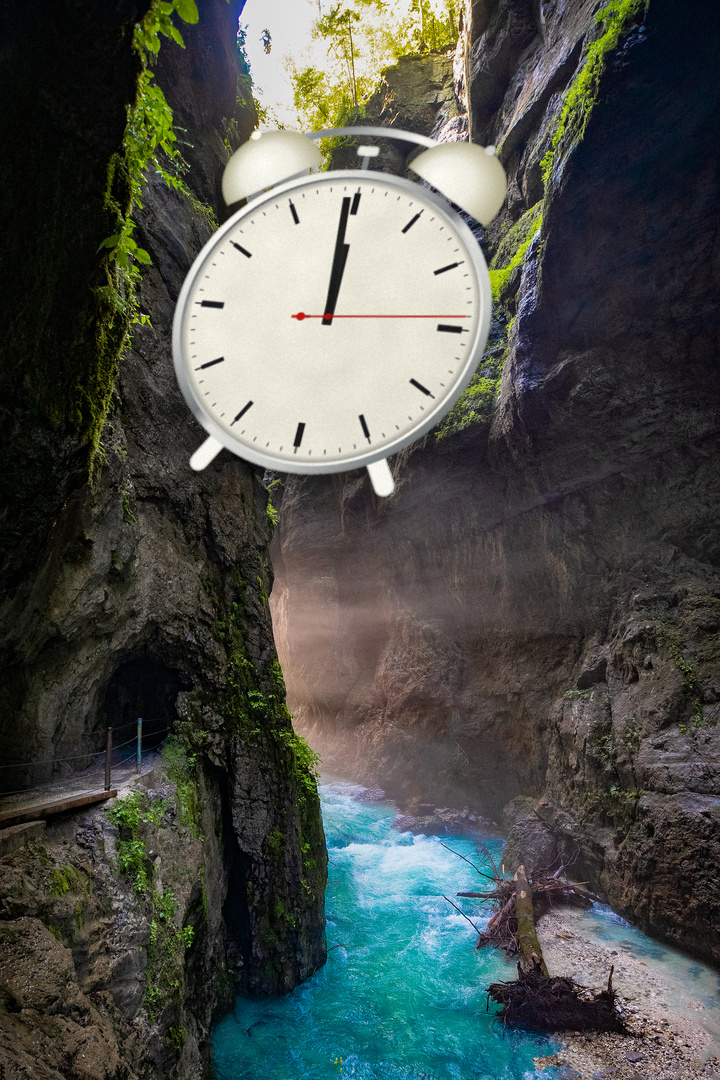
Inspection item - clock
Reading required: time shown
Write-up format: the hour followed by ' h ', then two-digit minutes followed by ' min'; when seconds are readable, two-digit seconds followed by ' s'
11 h 59 min 14 s
